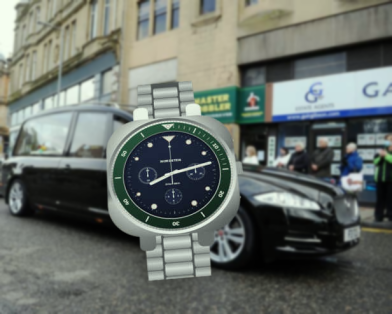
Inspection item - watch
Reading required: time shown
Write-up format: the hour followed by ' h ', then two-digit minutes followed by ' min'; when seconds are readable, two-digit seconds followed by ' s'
8 h 13 min
